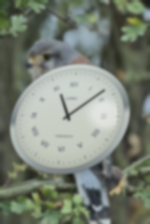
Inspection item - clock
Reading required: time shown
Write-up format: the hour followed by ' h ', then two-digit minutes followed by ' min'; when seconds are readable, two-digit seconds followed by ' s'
11 h 08 min
